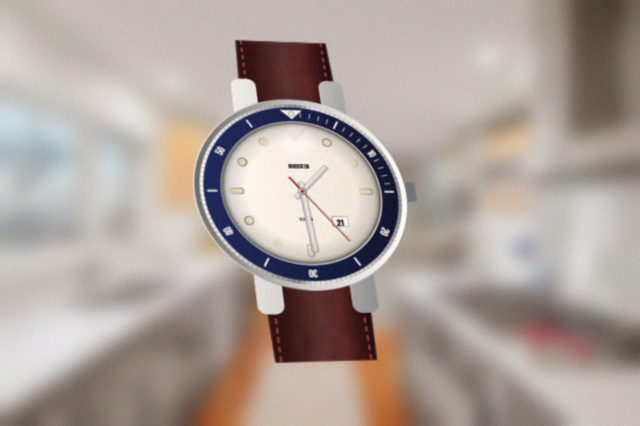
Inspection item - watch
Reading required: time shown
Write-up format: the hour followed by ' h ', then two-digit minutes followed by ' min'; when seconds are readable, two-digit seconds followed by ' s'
1 h 29 min 24 s
